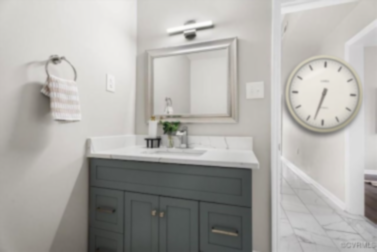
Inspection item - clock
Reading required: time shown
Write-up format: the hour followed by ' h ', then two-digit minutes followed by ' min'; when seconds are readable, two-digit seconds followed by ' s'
6 h 33 min
